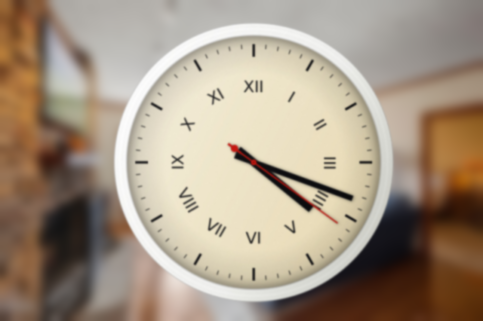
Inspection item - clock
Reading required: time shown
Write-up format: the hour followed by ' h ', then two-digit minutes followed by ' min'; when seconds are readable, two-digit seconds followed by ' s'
4 h 18 min 21 s
